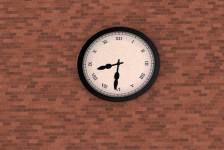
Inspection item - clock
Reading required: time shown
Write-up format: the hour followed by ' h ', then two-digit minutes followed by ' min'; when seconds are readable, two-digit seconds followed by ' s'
8 h 31 min
